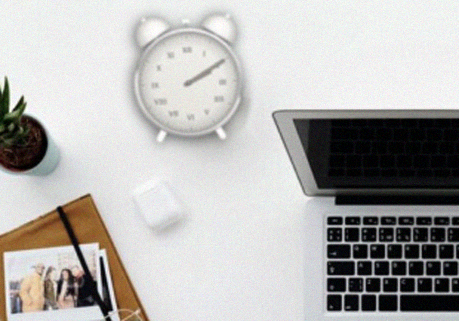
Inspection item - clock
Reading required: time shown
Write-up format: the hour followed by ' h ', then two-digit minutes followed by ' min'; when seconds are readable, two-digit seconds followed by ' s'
2 h 10 min
